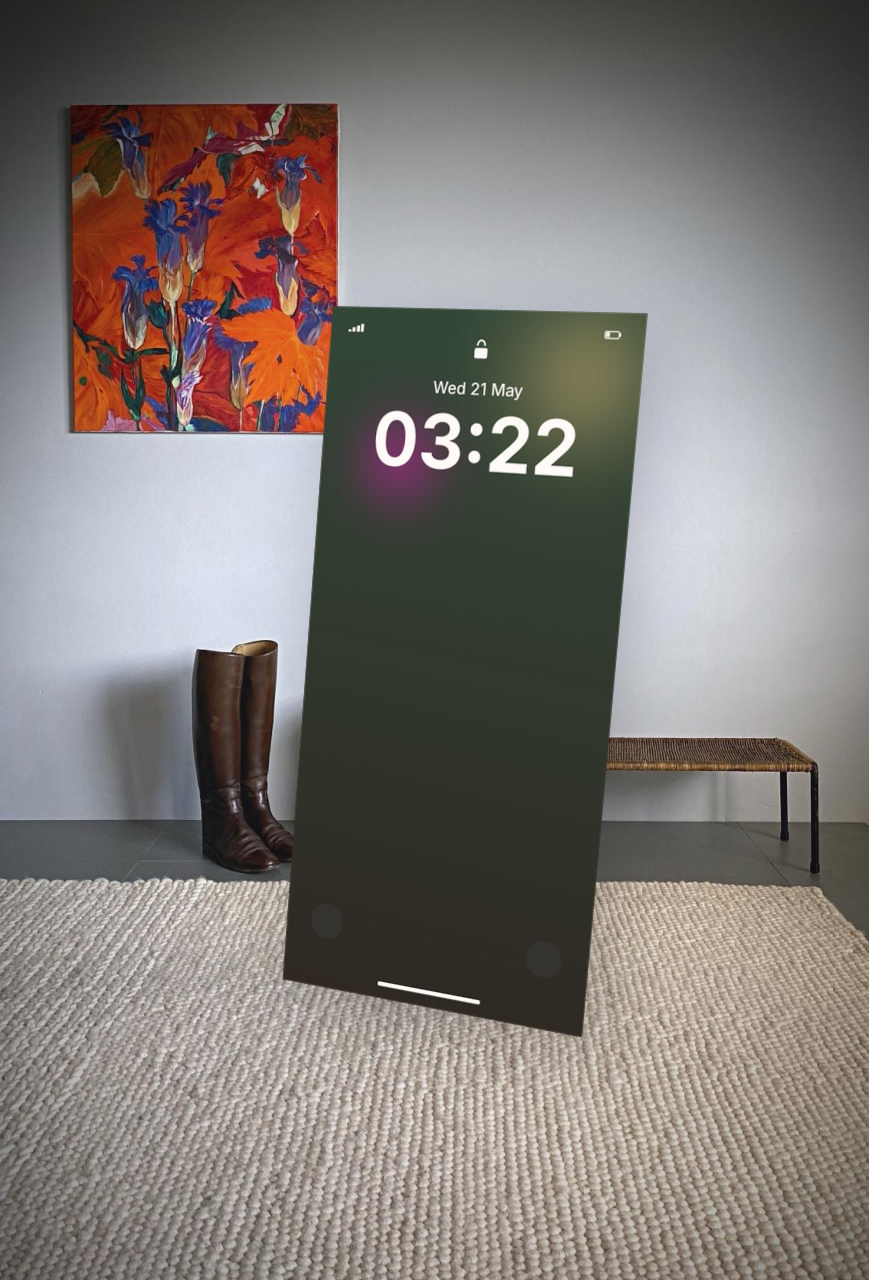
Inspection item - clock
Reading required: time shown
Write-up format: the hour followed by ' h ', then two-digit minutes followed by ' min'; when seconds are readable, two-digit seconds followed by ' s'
3 h 22 min
